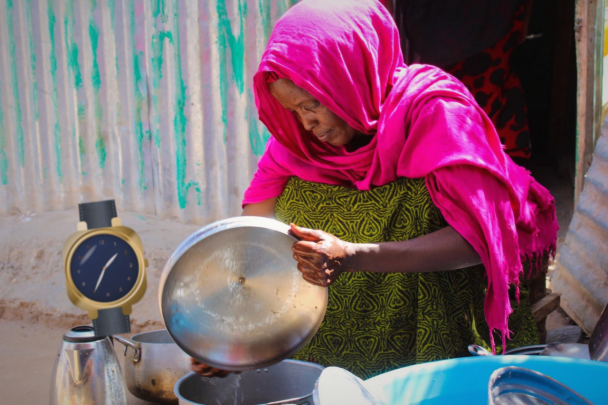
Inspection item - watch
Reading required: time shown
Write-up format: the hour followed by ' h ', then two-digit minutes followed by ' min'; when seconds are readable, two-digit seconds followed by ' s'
1 h 35 min
